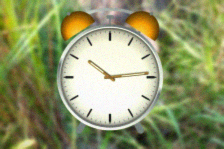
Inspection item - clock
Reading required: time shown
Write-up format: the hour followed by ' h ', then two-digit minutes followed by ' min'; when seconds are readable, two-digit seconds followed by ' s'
10 h 14 min
